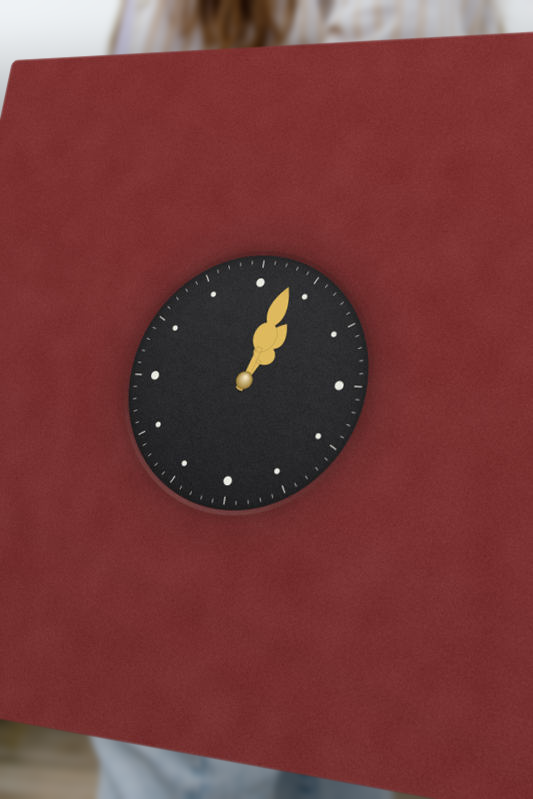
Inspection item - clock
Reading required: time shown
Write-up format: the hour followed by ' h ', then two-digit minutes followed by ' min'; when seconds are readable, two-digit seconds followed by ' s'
1 h 03 min
